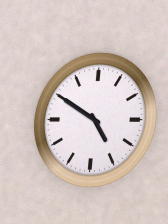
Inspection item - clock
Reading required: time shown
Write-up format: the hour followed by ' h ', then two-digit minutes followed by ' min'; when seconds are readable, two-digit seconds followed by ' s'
4 h 50 min
